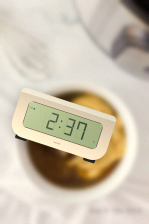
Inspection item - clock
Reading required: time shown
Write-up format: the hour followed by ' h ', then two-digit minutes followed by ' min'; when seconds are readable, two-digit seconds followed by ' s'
2 h 37 min
